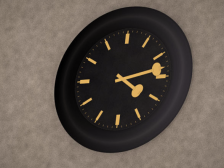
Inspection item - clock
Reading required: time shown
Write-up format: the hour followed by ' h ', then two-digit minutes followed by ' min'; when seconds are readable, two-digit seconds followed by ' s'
4 h 13 min
